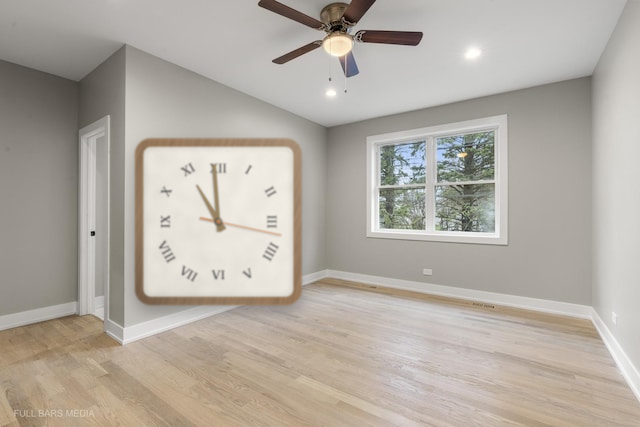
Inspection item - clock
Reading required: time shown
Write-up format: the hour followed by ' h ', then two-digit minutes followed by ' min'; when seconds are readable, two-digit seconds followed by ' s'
10 h 59 min 17 s
